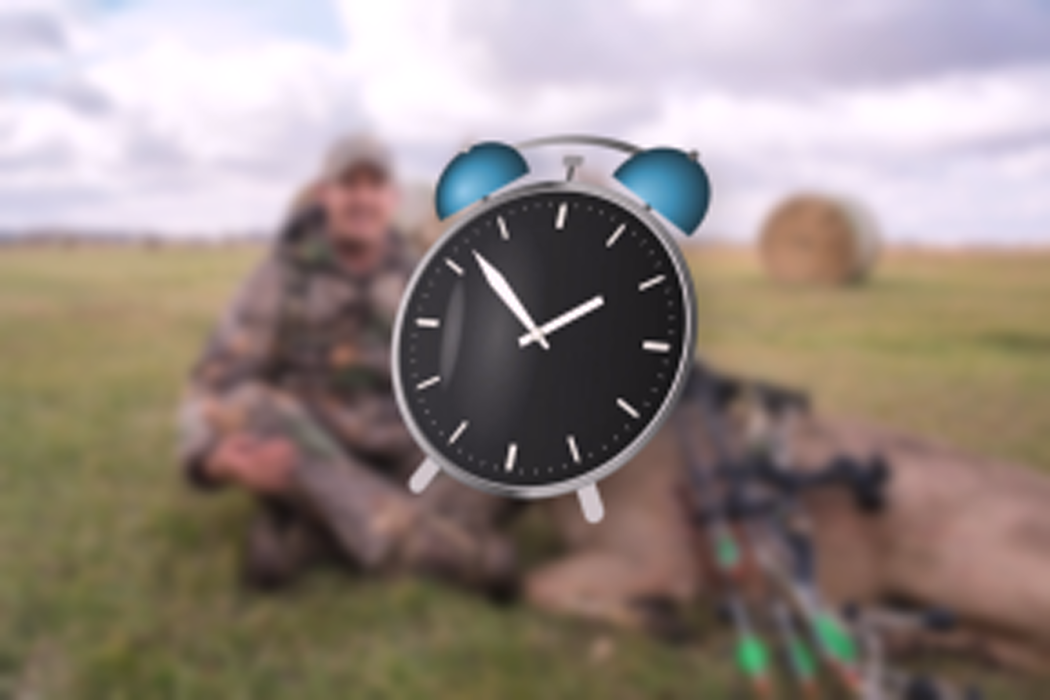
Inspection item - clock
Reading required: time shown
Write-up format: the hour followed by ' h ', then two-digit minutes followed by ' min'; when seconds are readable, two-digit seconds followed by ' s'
1 h 52 min
